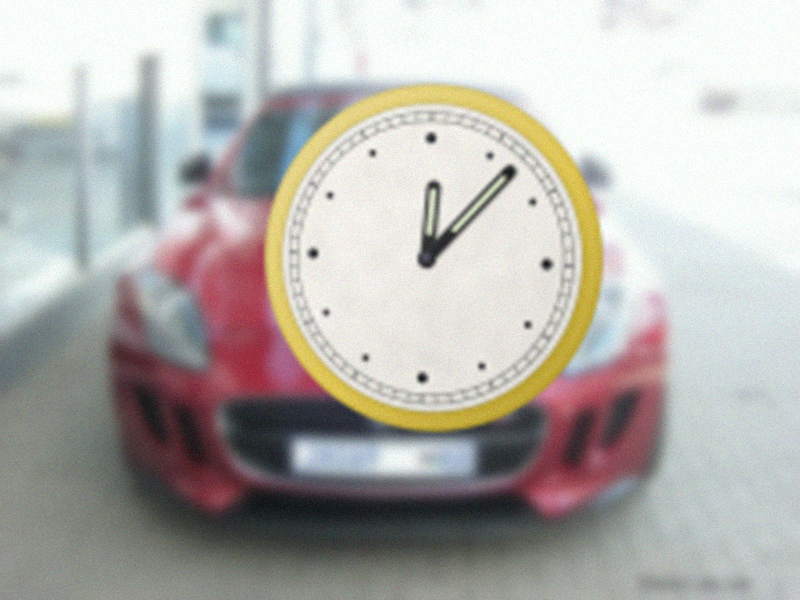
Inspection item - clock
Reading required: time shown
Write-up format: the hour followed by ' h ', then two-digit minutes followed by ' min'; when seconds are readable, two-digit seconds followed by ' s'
12 h 07 min
